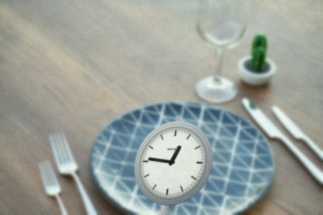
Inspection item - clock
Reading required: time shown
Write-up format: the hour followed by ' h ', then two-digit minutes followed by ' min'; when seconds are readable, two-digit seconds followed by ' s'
12 h 46 min
